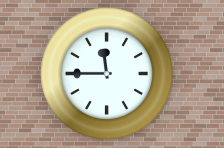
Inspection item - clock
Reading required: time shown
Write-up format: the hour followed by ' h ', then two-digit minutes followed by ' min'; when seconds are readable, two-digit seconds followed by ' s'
11 h 45 min
